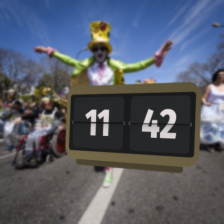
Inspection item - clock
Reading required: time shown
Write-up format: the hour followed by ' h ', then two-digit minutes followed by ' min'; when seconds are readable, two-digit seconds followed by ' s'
11 h 42 min
